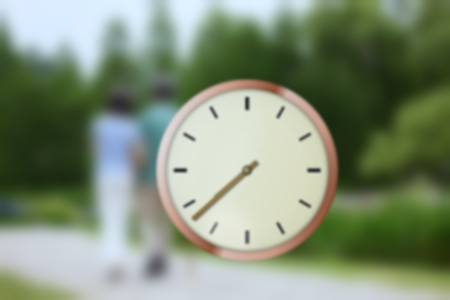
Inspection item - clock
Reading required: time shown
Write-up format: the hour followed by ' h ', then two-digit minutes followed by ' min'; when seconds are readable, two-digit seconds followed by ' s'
7 h 38 min
